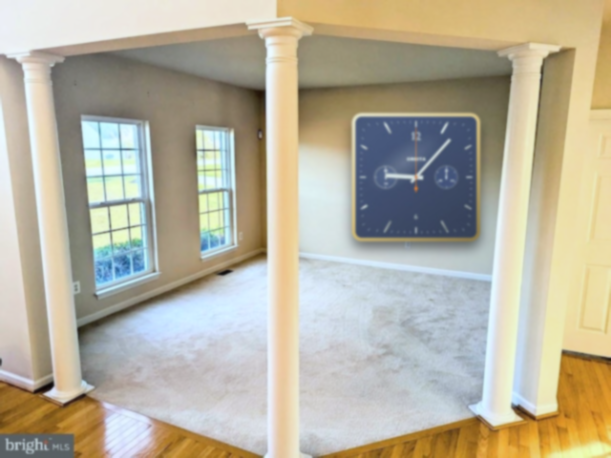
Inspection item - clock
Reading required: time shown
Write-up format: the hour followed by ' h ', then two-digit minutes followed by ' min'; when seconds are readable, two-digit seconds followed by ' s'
9 h 07 min
